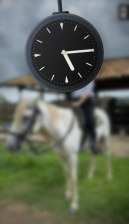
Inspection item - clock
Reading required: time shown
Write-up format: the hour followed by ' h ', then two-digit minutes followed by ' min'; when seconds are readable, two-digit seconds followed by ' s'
5 h 15 min
